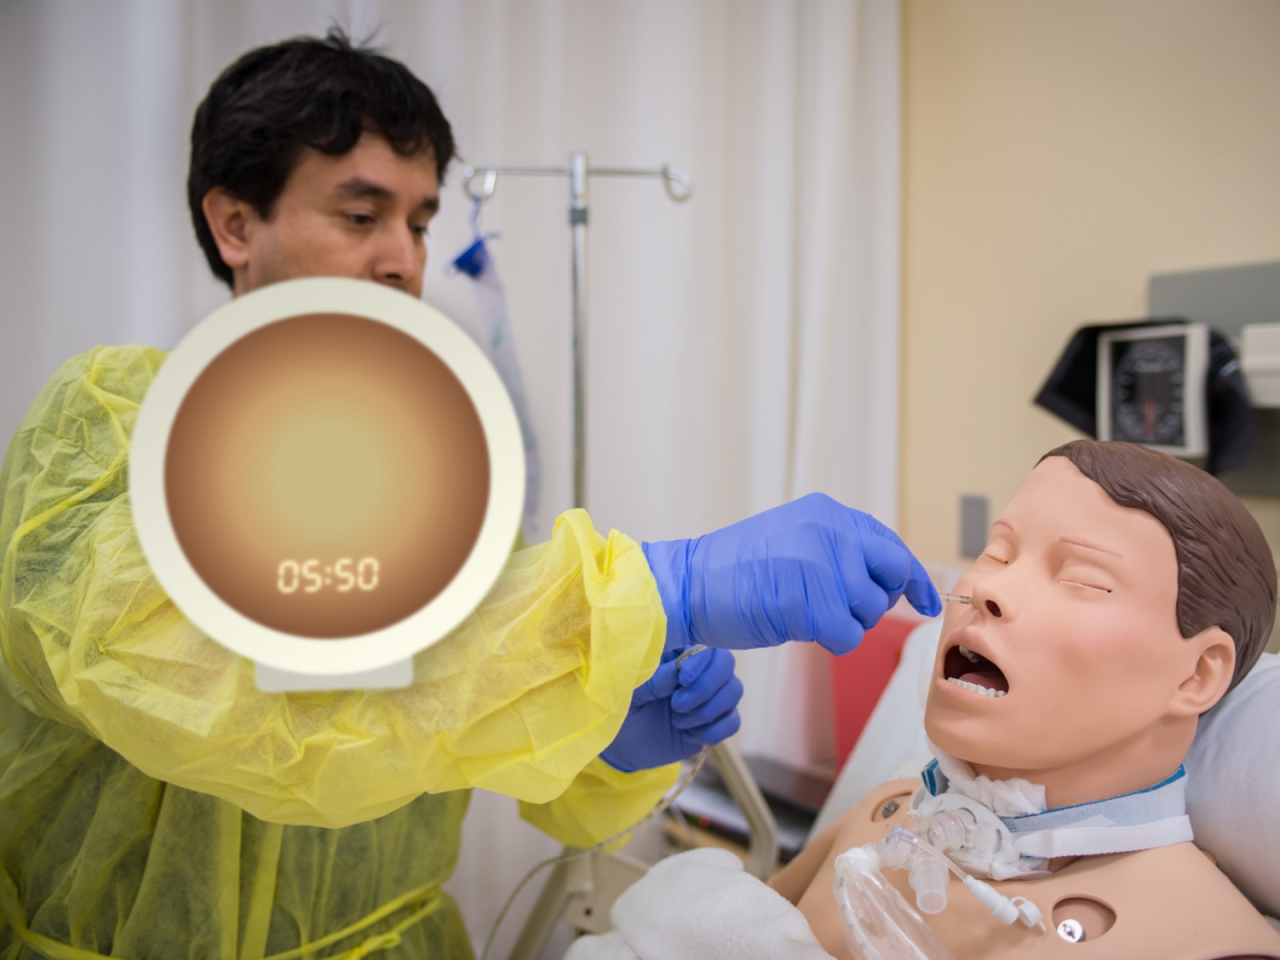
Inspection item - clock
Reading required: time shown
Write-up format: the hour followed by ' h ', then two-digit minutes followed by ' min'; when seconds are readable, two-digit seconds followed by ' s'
5 h 50 min
